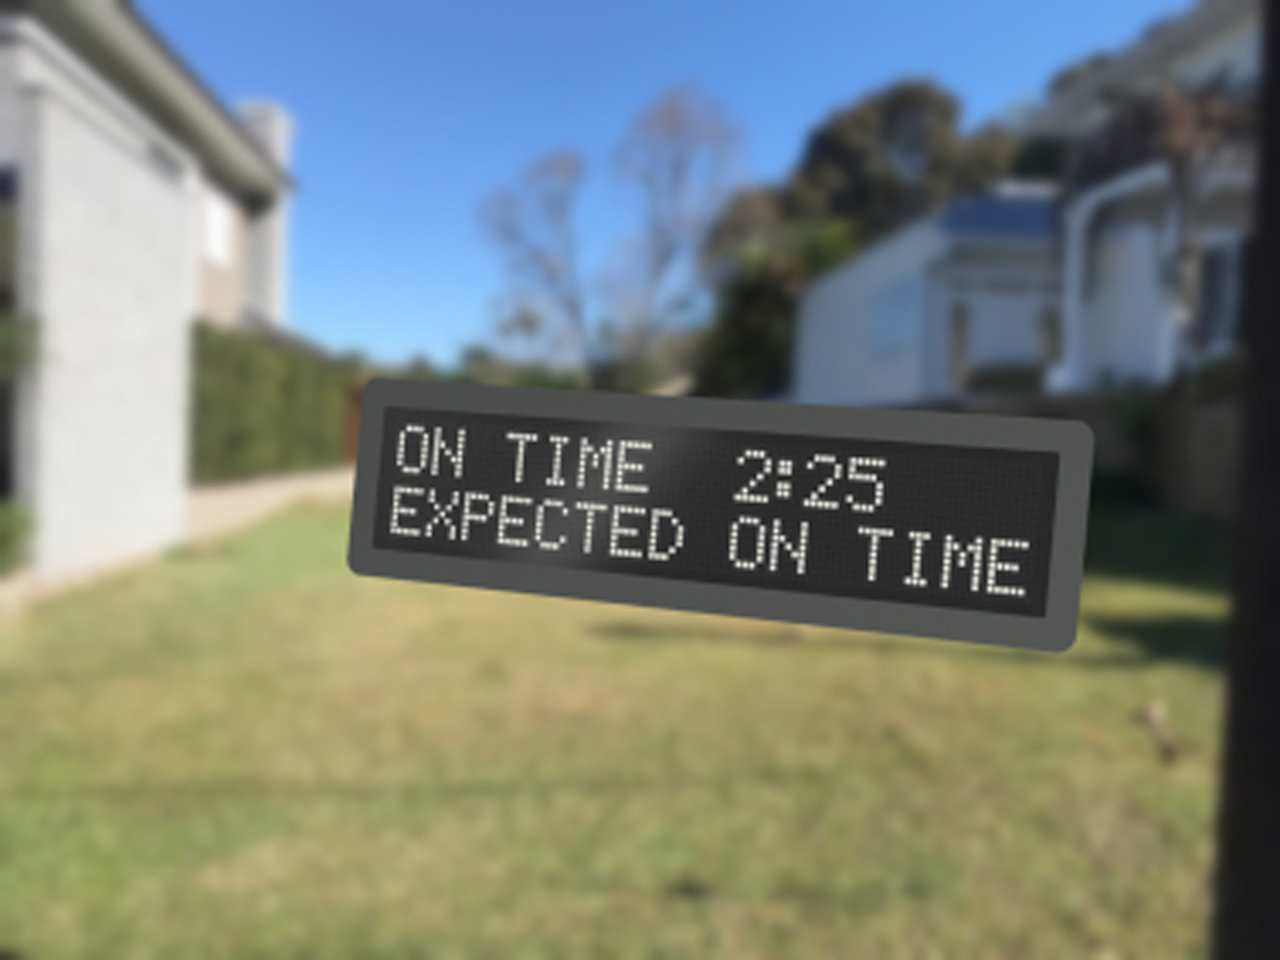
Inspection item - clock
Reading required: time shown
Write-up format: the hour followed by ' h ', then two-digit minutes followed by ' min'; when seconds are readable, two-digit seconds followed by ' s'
2 h 25 min
